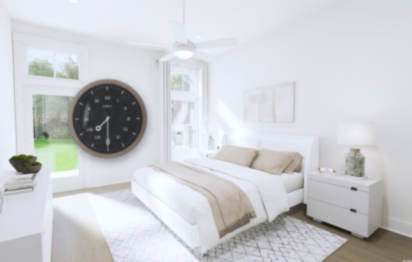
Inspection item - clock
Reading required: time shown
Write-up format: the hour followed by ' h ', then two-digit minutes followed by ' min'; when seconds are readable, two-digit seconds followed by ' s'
7 h 30 min
